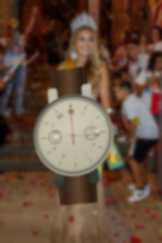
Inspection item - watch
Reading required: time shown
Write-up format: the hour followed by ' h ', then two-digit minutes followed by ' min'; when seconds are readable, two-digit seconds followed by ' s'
9 h 15 min
